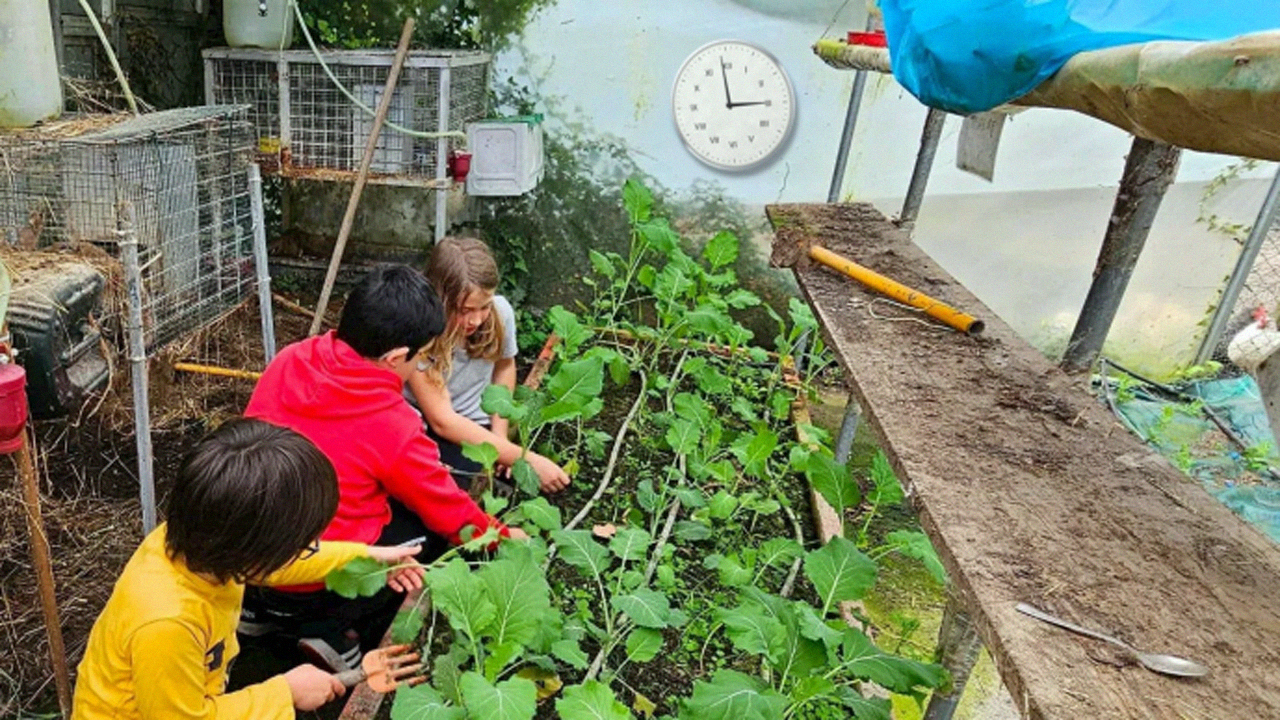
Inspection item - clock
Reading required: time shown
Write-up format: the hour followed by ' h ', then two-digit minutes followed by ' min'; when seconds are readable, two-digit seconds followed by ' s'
2 h 59 min
